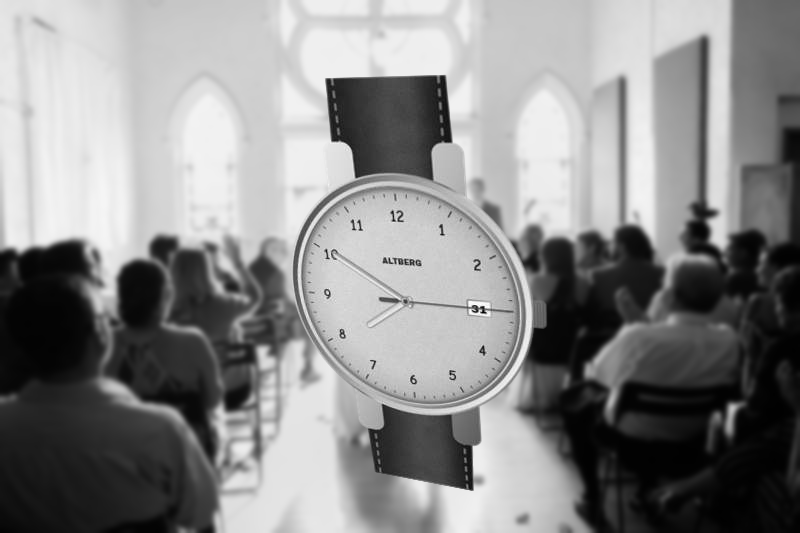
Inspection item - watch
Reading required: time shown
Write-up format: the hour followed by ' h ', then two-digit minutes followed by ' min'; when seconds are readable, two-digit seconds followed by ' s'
7 h 50 min 15 s
